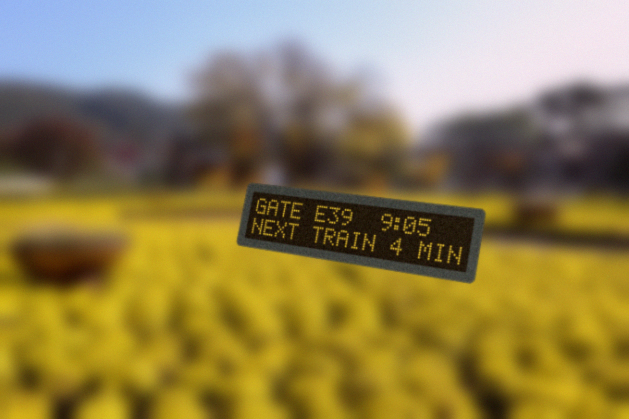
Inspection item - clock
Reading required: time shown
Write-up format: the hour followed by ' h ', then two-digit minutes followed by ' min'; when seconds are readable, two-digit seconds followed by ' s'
9 h 05 min
